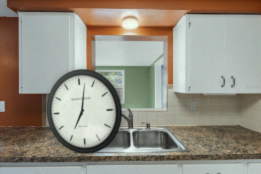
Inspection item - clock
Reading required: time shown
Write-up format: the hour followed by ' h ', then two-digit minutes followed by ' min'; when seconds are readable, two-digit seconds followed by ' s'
7 h 02 min
